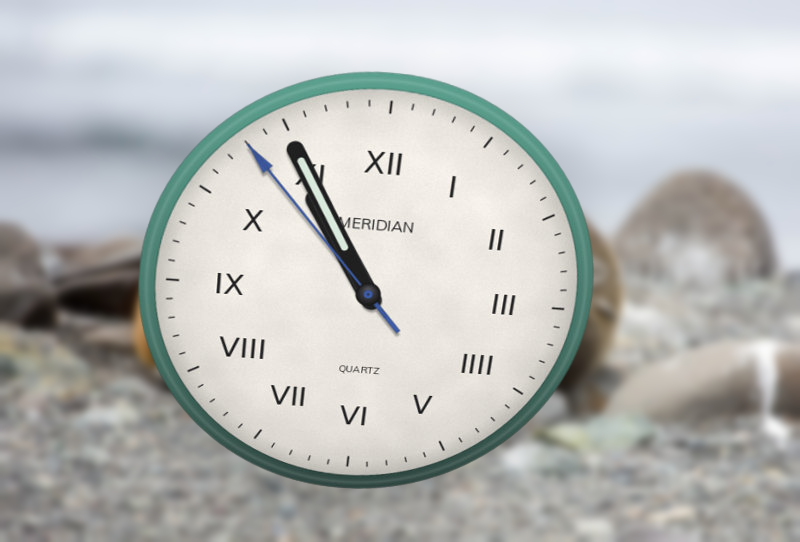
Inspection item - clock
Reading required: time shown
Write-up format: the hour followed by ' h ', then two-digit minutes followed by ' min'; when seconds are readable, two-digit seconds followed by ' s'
10 h 54 min 53 s
